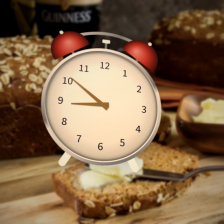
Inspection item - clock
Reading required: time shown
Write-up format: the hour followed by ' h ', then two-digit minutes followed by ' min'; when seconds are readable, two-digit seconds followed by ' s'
8 h 51 min
